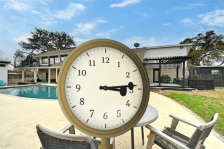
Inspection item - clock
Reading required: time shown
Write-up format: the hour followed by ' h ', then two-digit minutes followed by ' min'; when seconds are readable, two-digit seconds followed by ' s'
3 h 14 min
